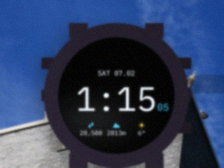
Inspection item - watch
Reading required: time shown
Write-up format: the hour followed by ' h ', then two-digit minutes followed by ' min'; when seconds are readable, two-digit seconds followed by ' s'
1 h 15 min
